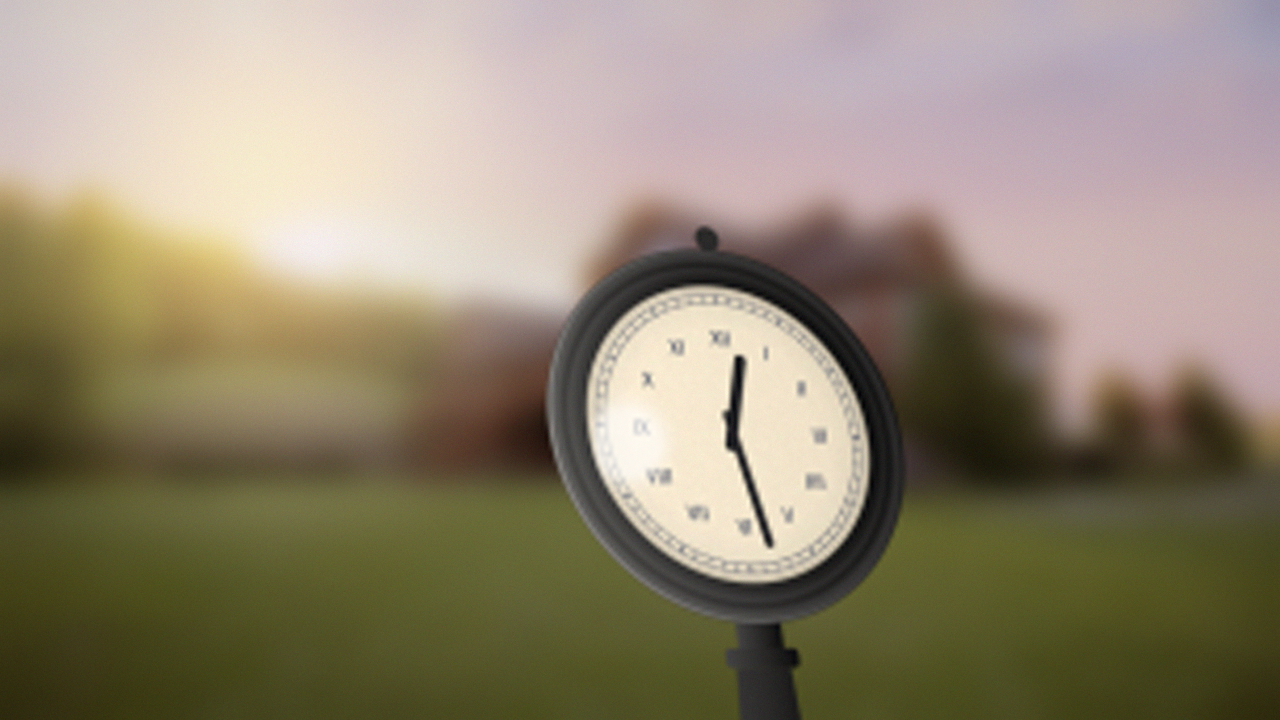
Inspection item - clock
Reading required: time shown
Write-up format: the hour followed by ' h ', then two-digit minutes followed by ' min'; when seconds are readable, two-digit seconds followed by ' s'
12 h 28 min
